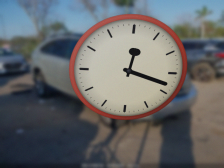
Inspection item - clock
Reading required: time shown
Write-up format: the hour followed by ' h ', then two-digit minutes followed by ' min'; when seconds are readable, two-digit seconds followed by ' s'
12 h 18 min
